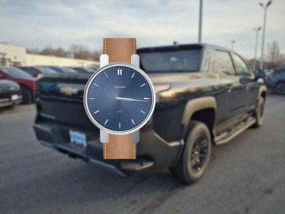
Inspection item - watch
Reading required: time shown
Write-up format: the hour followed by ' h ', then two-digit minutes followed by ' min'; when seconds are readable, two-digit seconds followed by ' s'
3 h 16 min
